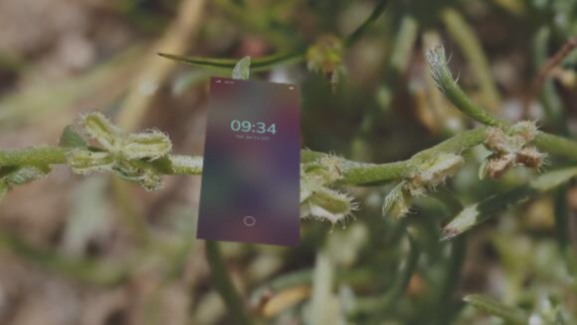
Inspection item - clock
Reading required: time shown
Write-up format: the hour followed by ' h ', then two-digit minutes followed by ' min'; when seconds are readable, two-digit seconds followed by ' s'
9 h 34 min
